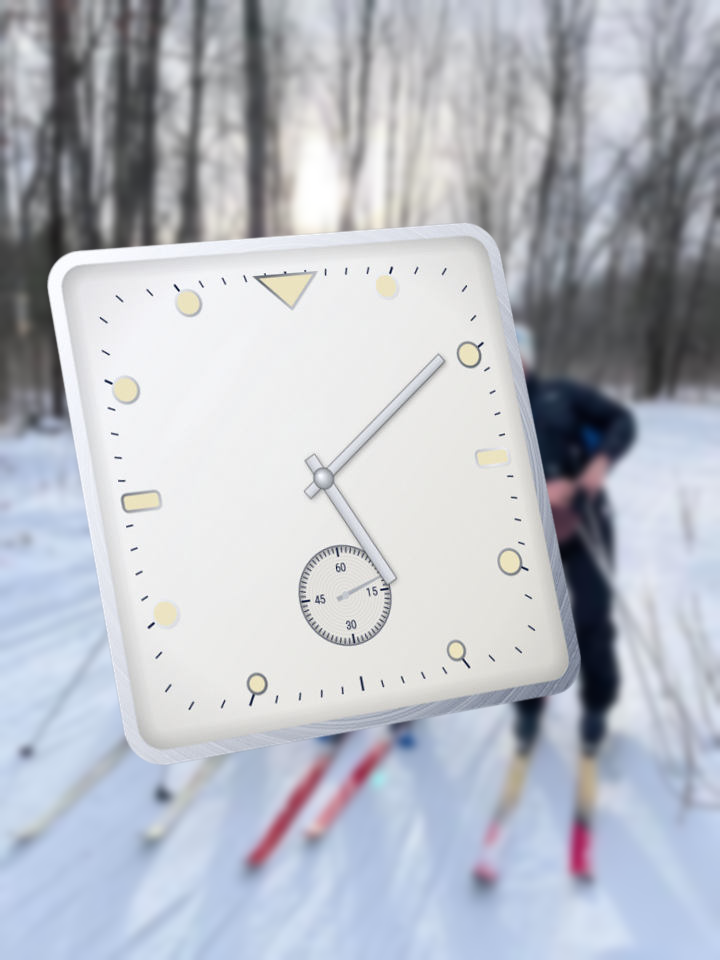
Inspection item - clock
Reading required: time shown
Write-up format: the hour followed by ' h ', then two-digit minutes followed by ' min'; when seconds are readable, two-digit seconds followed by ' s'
5 h 09 min 12 s
